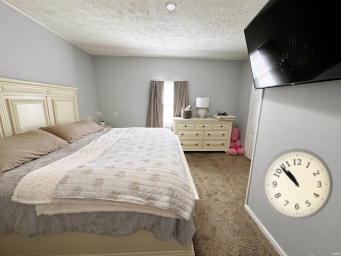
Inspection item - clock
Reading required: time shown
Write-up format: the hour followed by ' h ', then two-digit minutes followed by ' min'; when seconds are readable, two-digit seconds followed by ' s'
10 h 53 min
